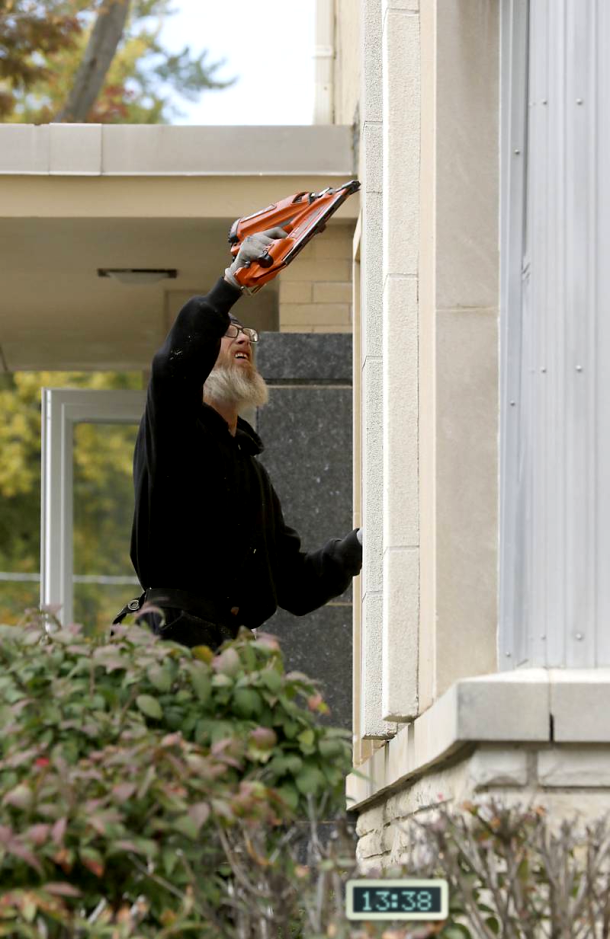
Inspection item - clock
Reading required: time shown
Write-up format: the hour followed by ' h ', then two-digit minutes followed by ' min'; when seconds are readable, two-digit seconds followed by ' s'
13 h 38 min
